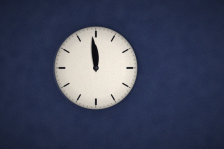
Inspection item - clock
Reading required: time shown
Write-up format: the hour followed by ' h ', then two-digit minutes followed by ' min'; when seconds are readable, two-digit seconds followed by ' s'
11 h 59 min
